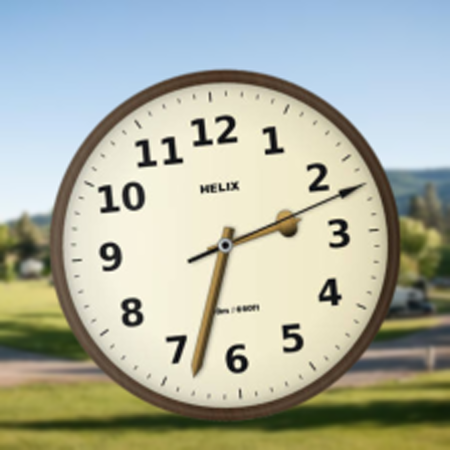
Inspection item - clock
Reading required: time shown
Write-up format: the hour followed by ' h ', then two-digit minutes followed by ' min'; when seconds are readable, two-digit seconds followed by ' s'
2 h 33 min 12 s
